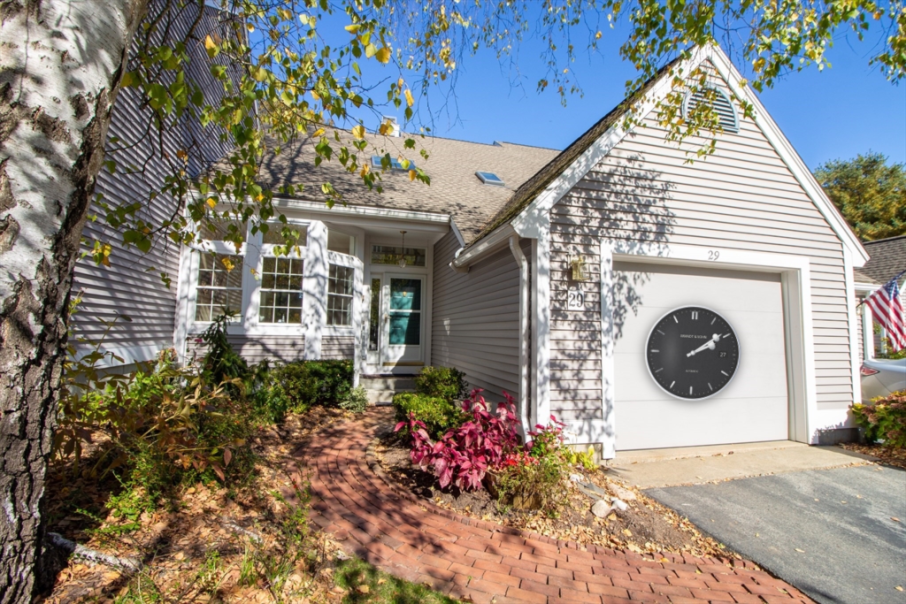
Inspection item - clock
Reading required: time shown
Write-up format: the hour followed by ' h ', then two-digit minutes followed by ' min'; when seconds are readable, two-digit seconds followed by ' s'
2 h 09 min
